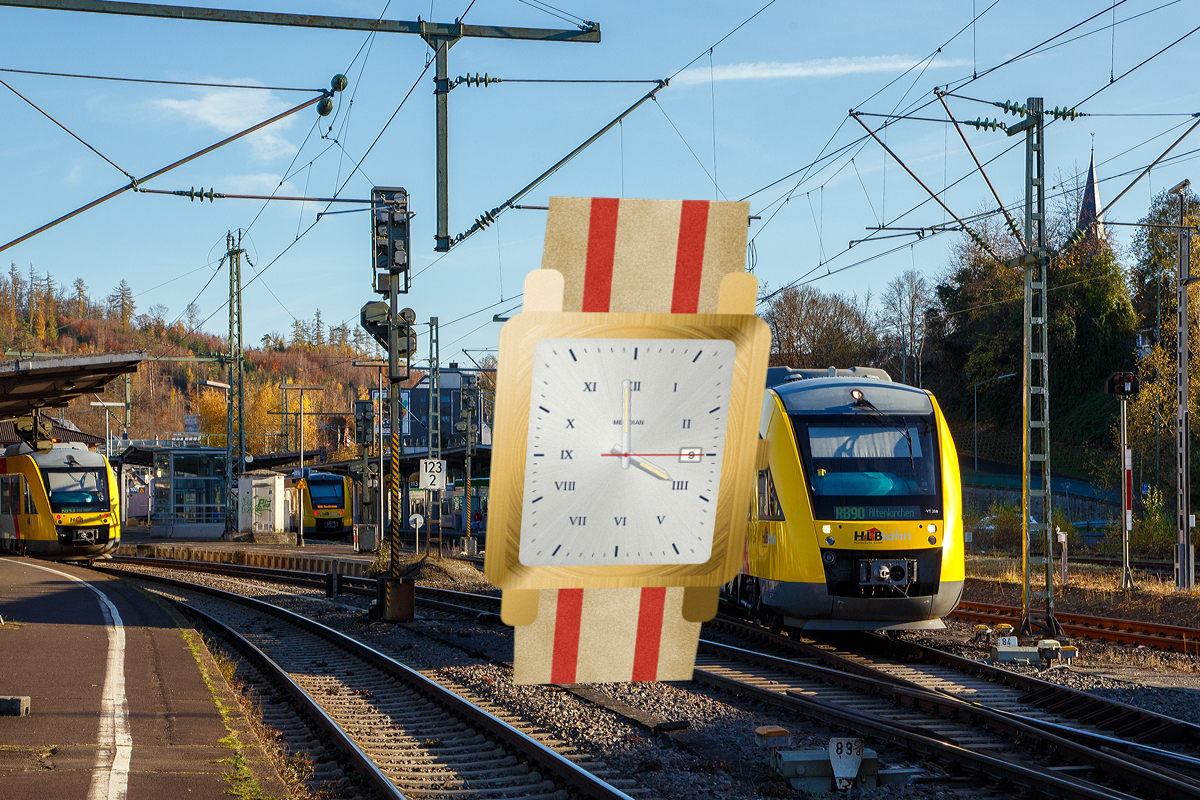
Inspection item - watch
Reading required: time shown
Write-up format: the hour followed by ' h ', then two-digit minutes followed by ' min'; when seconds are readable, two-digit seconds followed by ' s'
3 h 59 min 15 s
